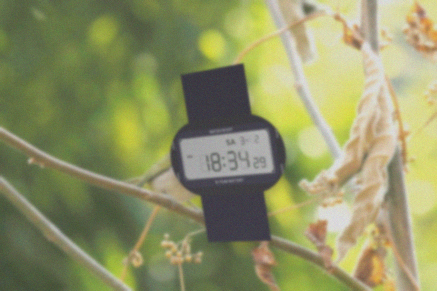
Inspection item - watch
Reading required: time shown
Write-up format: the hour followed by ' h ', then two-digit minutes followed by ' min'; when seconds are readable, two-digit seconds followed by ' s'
18 h 34 min
